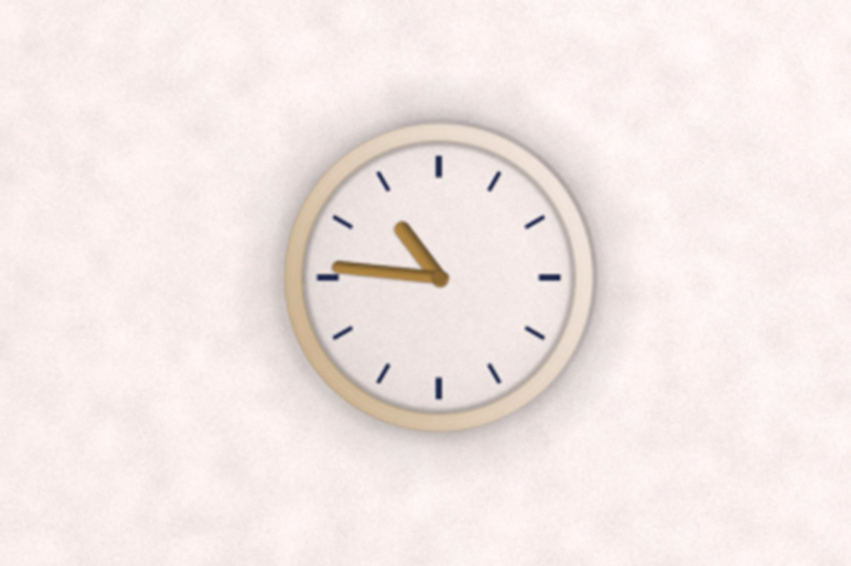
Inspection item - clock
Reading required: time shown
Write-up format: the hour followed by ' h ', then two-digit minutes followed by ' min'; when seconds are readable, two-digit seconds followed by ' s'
10 h 46 min
